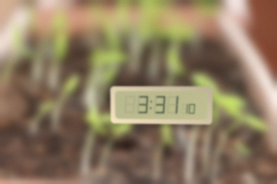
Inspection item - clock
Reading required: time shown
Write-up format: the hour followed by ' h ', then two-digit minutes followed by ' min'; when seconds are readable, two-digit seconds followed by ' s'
3 h 31 min
